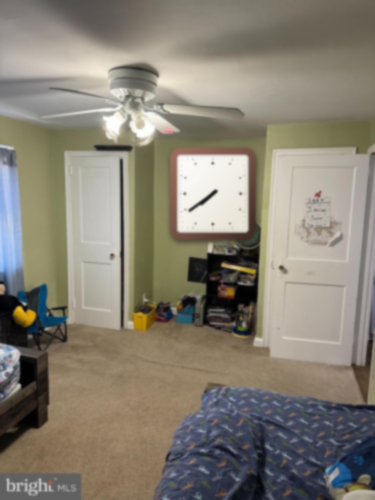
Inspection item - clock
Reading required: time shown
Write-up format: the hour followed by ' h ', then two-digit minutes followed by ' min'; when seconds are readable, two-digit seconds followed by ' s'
7 h 39 min
